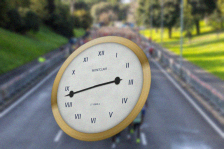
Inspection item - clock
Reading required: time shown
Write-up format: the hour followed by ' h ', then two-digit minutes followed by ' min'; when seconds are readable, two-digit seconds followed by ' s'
2 h 43 min
